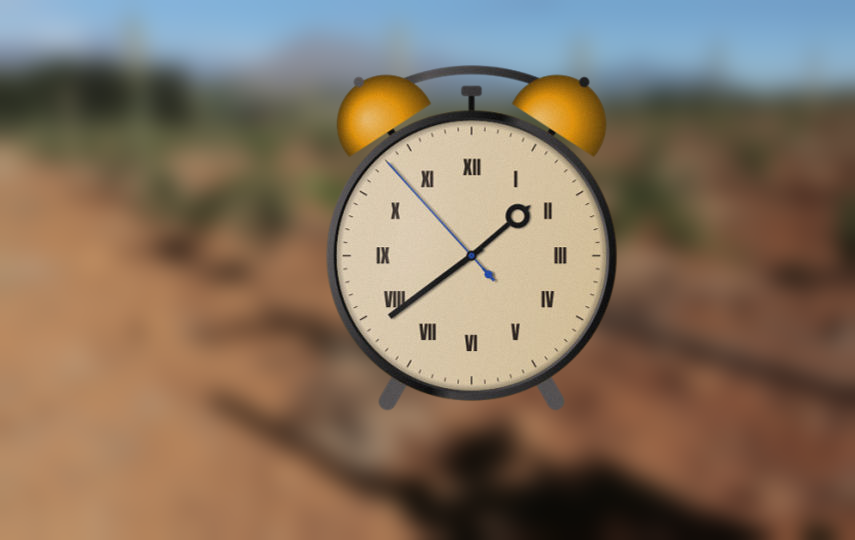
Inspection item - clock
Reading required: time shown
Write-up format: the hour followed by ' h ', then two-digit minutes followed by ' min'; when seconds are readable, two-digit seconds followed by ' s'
1 h 38 min 53 s
